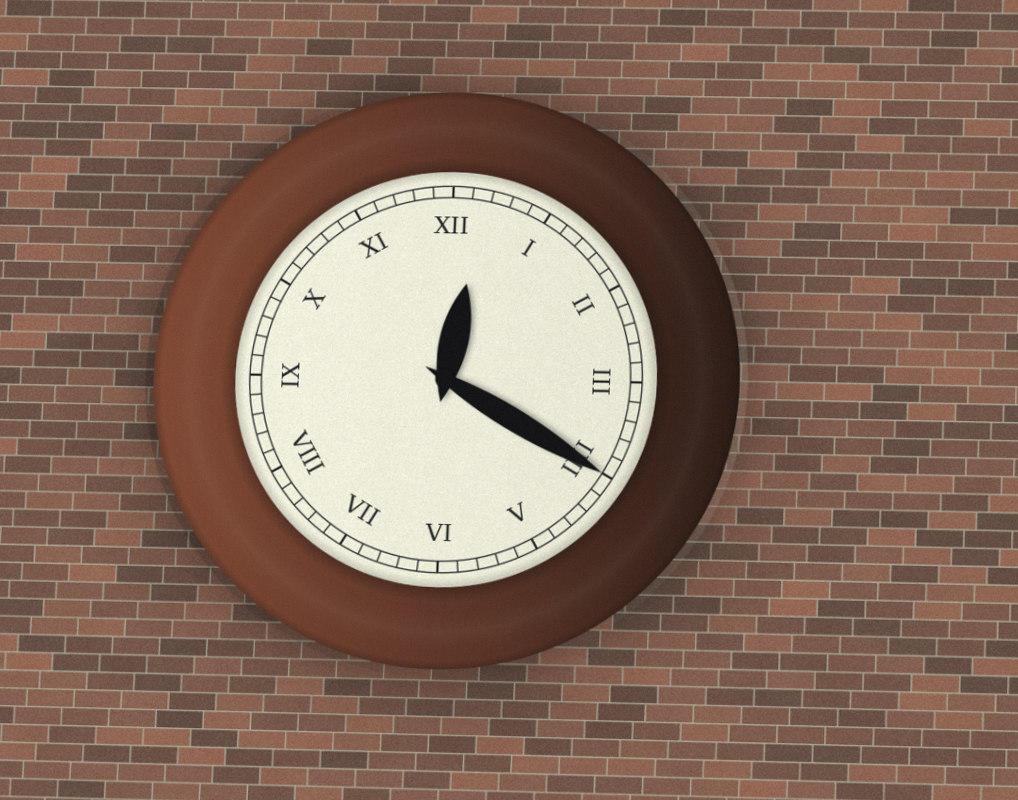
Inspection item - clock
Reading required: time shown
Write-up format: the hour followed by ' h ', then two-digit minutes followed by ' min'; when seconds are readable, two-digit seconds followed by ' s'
12 h 20 min
